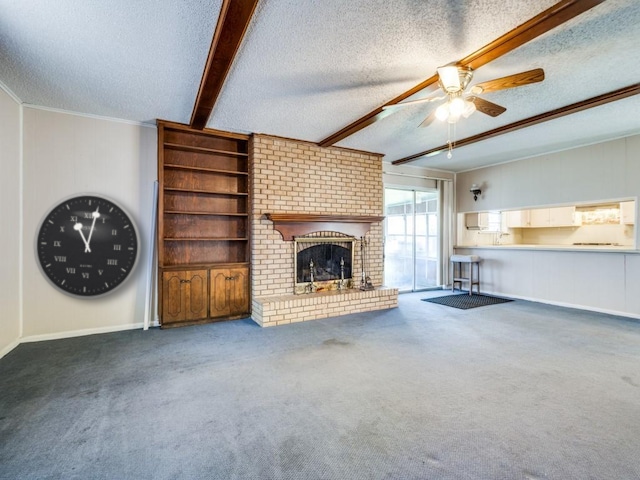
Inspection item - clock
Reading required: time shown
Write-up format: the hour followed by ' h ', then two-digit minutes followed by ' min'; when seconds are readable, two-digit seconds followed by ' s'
11 h 02 min
